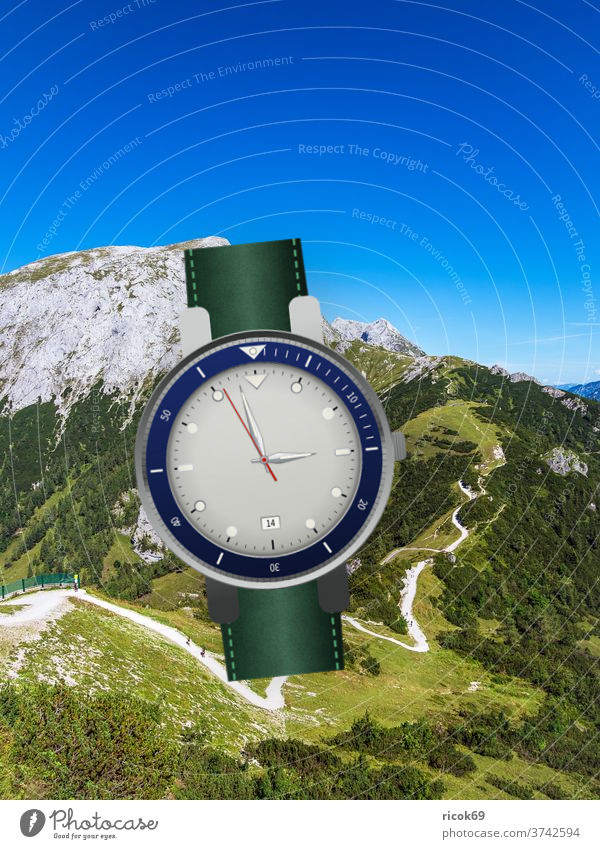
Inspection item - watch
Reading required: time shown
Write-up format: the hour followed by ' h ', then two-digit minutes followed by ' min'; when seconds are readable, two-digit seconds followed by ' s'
2 h 57 min 56 s
